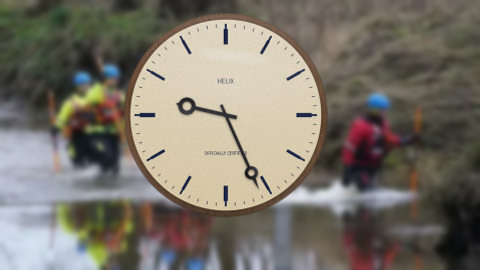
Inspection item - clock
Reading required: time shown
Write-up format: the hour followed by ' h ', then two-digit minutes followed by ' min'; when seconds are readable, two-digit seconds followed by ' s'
9 h 26 min
